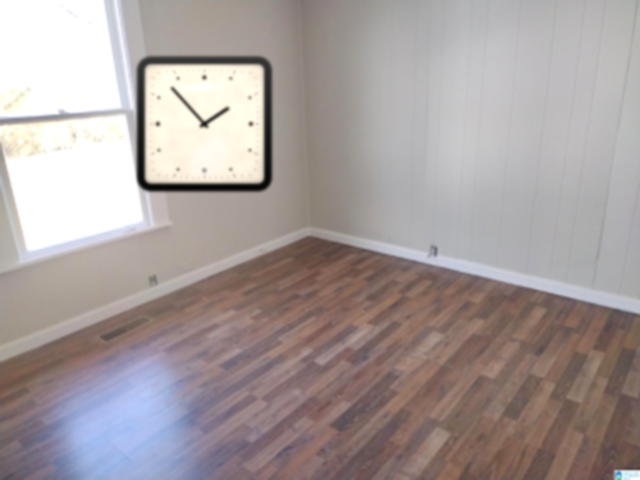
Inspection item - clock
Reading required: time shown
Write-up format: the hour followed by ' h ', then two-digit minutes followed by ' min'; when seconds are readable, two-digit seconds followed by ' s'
1 h 53 min
